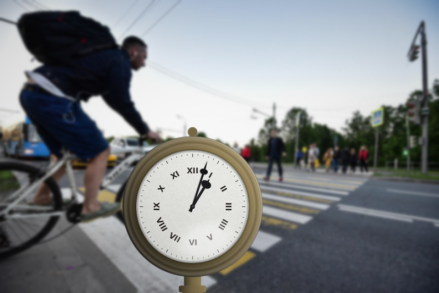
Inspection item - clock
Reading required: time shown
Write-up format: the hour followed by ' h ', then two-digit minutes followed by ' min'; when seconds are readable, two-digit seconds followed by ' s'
1 h 03 min
